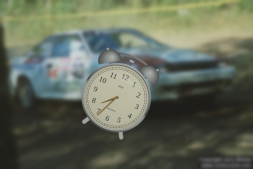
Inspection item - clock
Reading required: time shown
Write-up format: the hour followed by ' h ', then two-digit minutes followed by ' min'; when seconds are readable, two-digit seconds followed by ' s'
7 h 34 min
